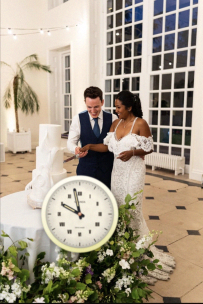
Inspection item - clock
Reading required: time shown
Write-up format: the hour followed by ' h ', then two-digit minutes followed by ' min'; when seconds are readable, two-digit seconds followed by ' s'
9 h 58 min
